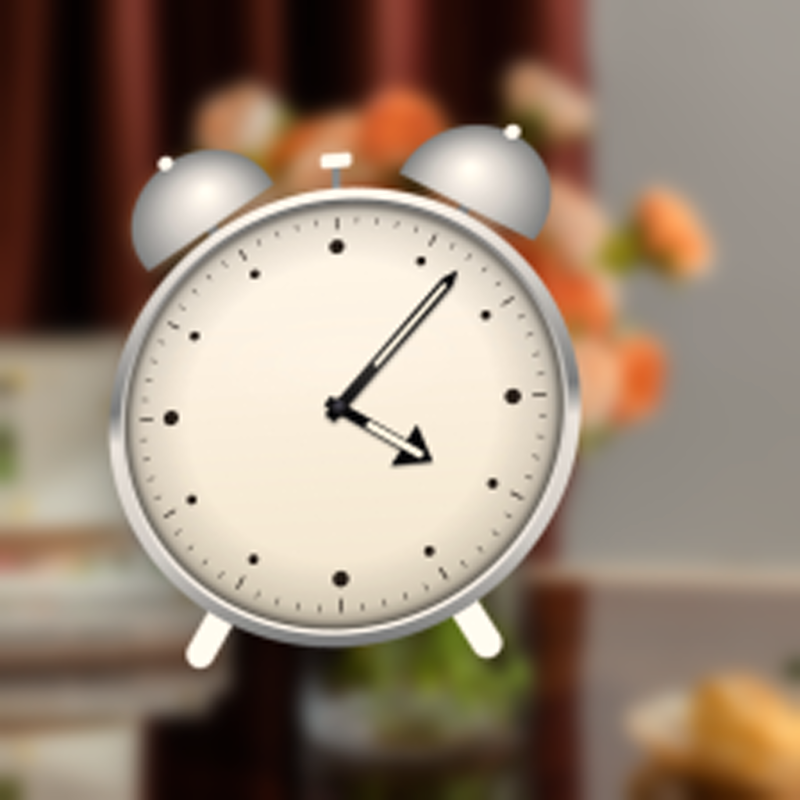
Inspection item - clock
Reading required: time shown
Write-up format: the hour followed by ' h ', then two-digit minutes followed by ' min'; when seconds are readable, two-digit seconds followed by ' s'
4 h 07 min
